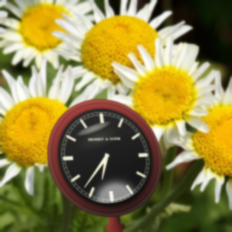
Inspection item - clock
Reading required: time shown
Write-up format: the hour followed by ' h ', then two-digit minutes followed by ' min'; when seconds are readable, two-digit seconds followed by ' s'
6 h 37 min
